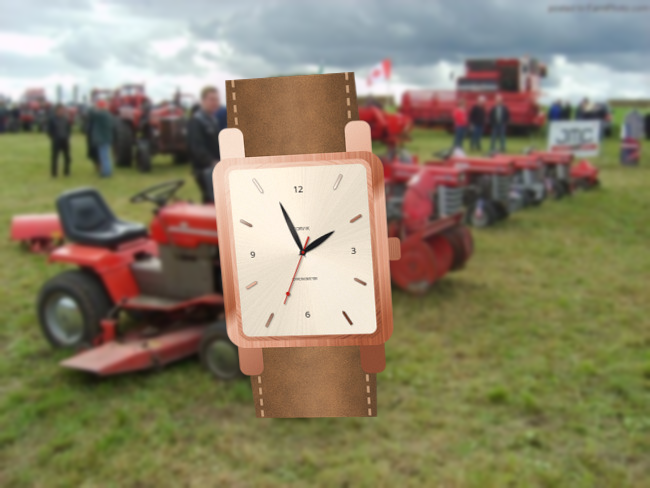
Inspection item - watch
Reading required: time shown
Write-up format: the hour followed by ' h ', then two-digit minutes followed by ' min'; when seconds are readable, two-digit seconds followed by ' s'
1 h 56 min 34 s
